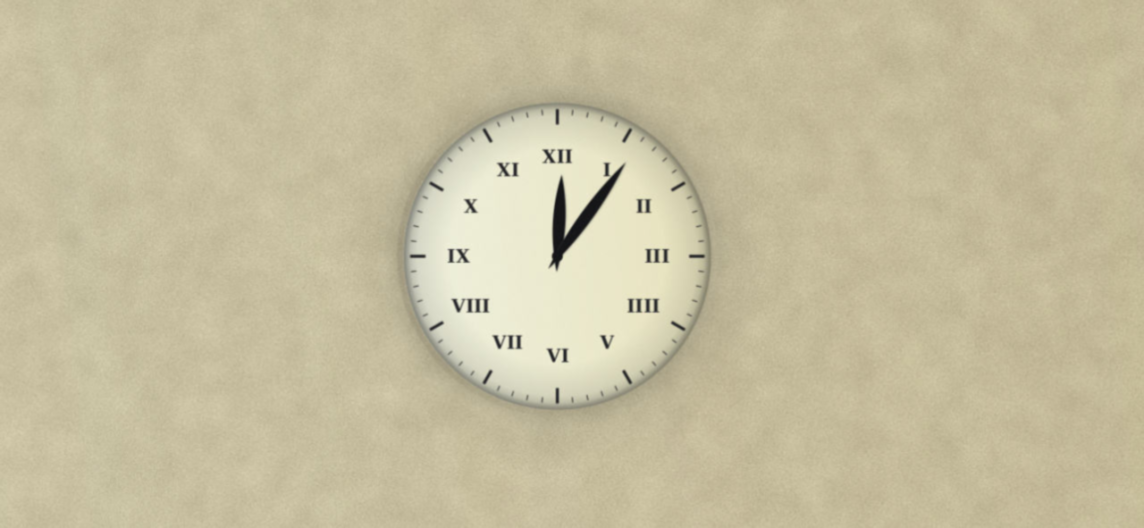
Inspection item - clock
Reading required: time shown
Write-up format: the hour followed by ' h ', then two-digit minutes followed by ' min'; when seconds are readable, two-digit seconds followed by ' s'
12 h 06 min
